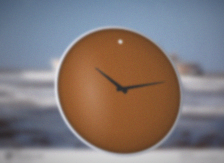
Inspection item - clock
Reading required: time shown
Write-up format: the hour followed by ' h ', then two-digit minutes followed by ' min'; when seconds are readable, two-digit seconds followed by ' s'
10 h 13 min
